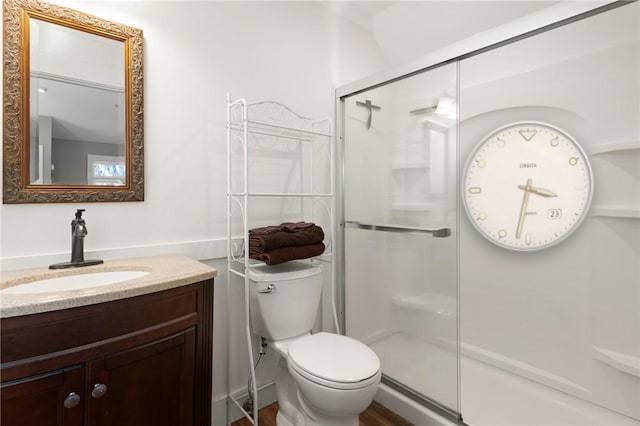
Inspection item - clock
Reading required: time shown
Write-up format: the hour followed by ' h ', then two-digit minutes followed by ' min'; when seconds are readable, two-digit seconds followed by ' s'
3 h 32 min
